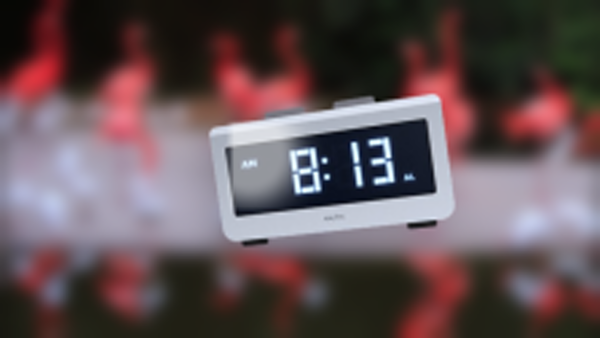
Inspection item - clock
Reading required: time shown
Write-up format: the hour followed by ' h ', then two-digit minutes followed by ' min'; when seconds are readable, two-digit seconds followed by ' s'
8 h 13 min
